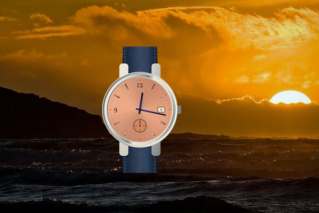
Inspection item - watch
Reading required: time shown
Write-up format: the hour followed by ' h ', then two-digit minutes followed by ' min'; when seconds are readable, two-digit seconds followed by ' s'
12 h 17 min
